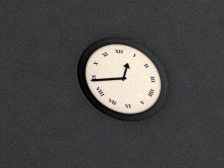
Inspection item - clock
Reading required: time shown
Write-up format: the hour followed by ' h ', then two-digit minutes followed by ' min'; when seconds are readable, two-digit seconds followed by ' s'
12 h 44 min
